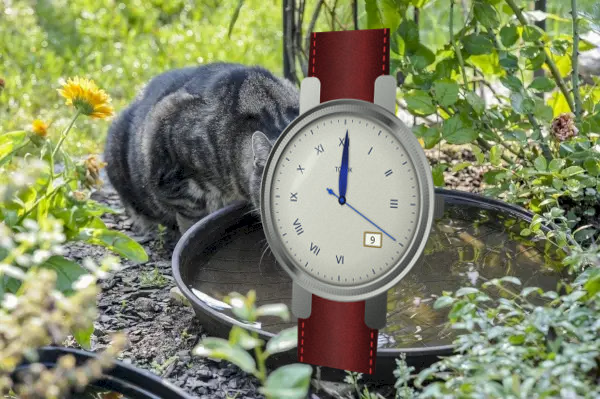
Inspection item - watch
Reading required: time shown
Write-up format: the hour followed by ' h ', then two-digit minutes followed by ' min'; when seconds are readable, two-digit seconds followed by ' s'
12 h 00 min 20 s
